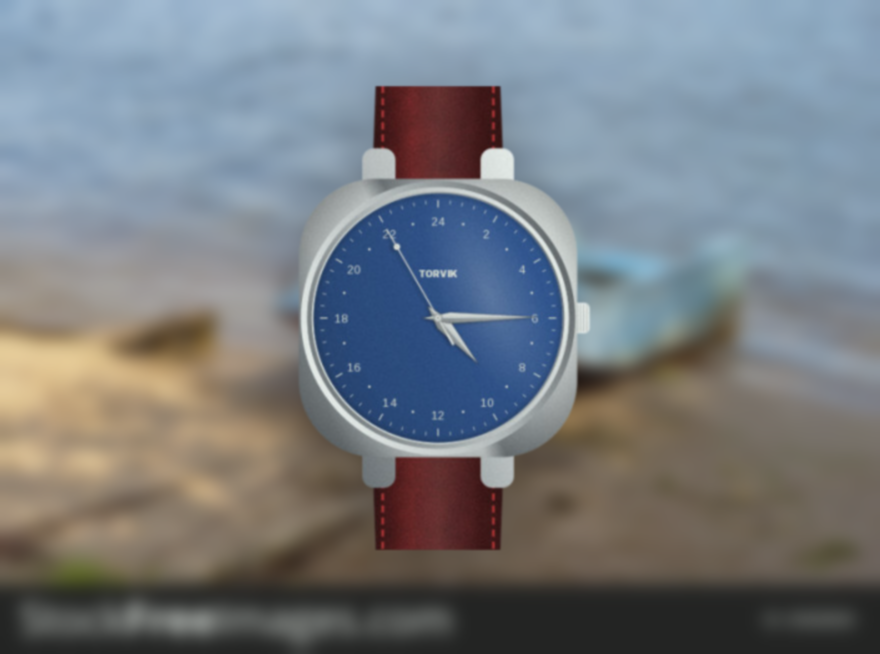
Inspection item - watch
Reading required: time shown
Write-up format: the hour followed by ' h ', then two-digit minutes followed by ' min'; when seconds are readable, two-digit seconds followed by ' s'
9 h 14 min 55 s
